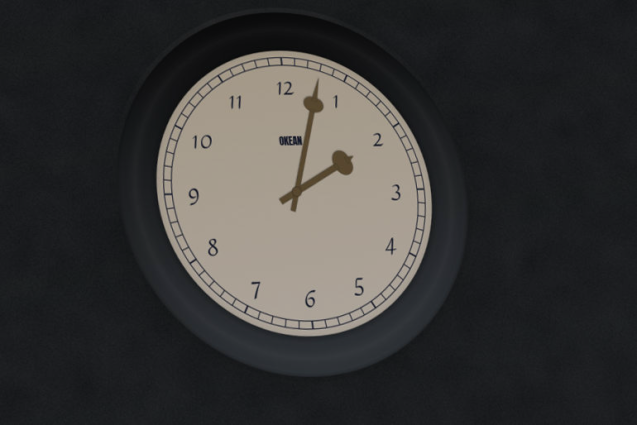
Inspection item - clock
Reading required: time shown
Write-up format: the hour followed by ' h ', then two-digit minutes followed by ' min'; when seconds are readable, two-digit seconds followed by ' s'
2 h 03 min
